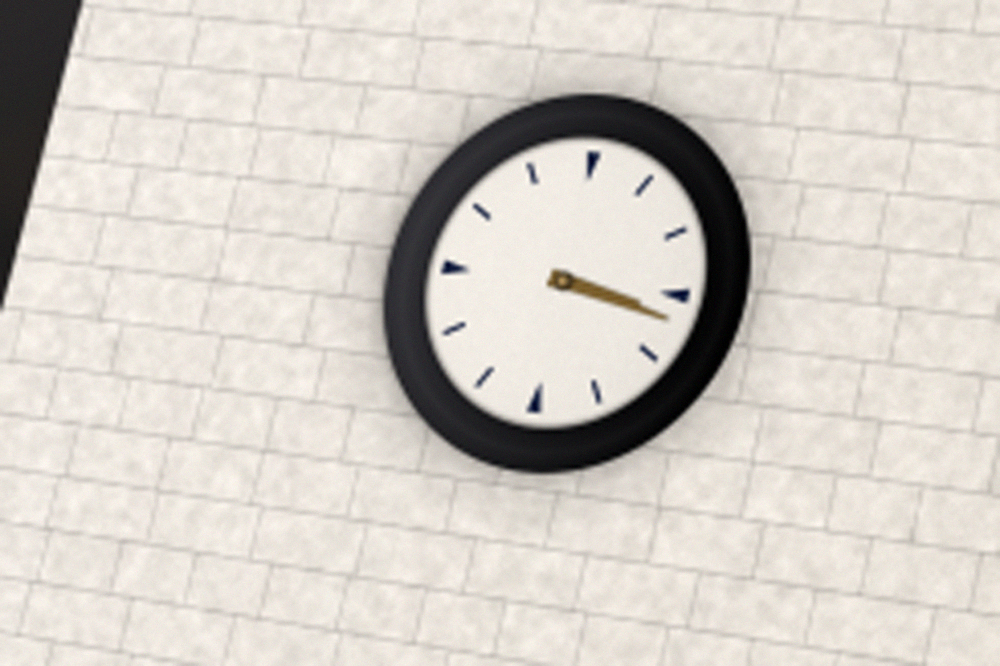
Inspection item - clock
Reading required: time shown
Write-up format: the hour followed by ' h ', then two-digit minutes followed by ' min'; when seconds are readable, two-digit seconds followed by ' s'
3 h 17 min
